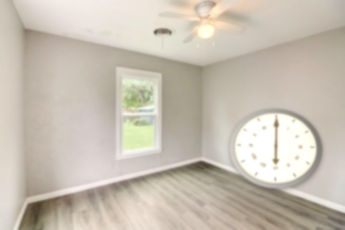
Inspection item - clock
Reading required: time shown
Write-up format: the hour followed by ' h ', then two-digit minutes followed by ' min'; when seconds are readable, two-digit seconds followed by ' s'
6 h 00 min
